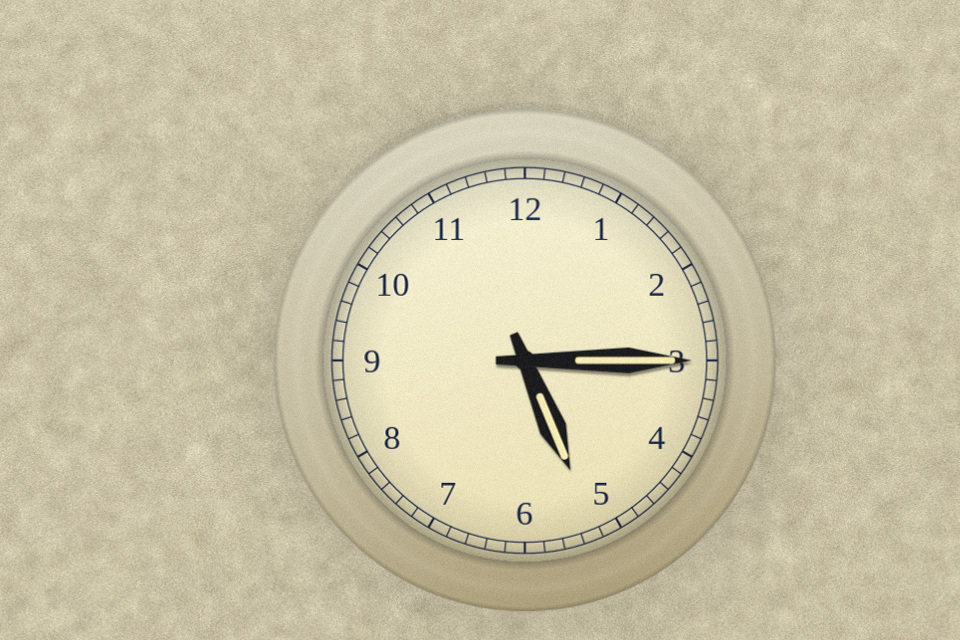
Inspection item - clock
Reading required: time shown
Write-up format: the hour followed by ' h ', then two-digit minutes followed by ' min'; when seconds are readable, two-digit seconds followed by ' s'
5 h 15 min
